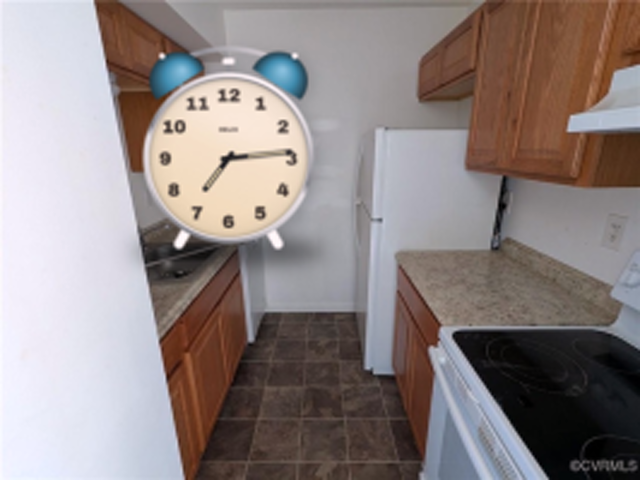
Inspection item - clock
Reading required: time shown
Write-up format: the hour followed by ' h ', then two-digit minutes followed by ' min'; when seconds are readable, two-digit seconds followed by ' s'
7 h 14 min
